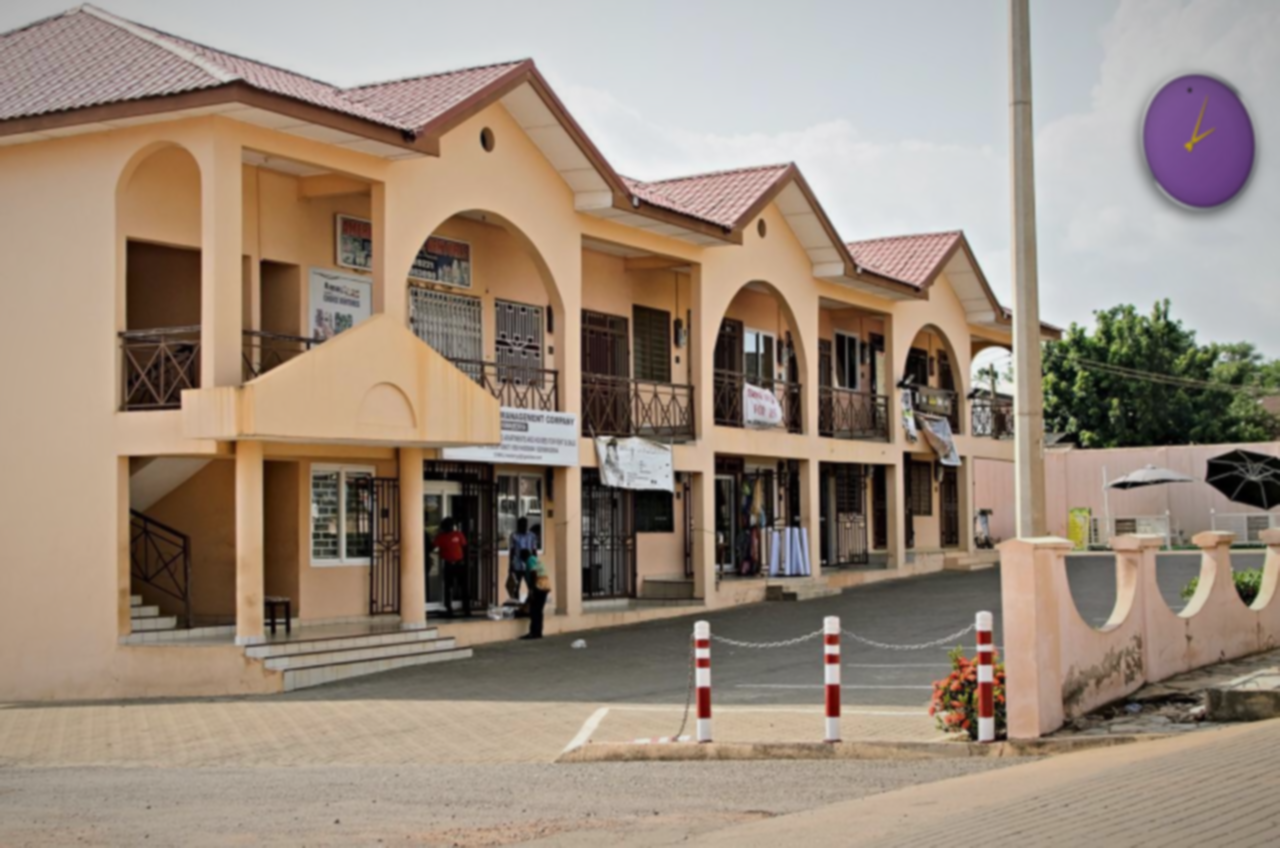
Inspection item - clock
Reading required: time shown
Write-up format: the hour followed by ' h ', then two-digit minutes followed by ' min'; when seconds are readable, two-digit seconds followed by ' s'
2 h 04 min
